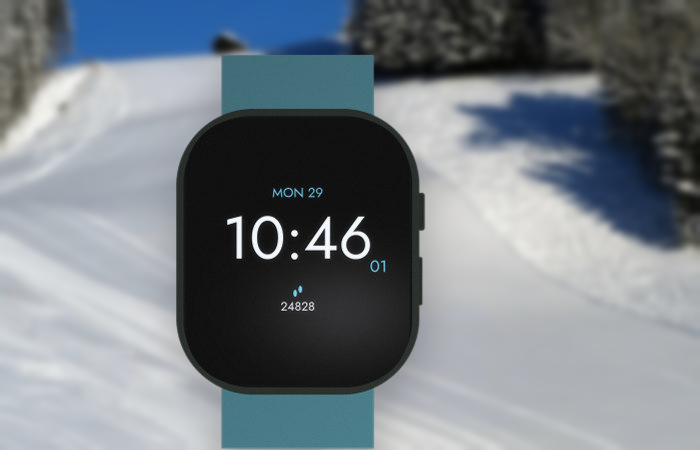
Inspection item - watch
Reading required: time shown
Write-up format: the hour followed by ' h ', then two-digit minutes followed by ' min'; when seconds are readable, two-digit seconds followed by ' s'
10 h 46 min 01 s
